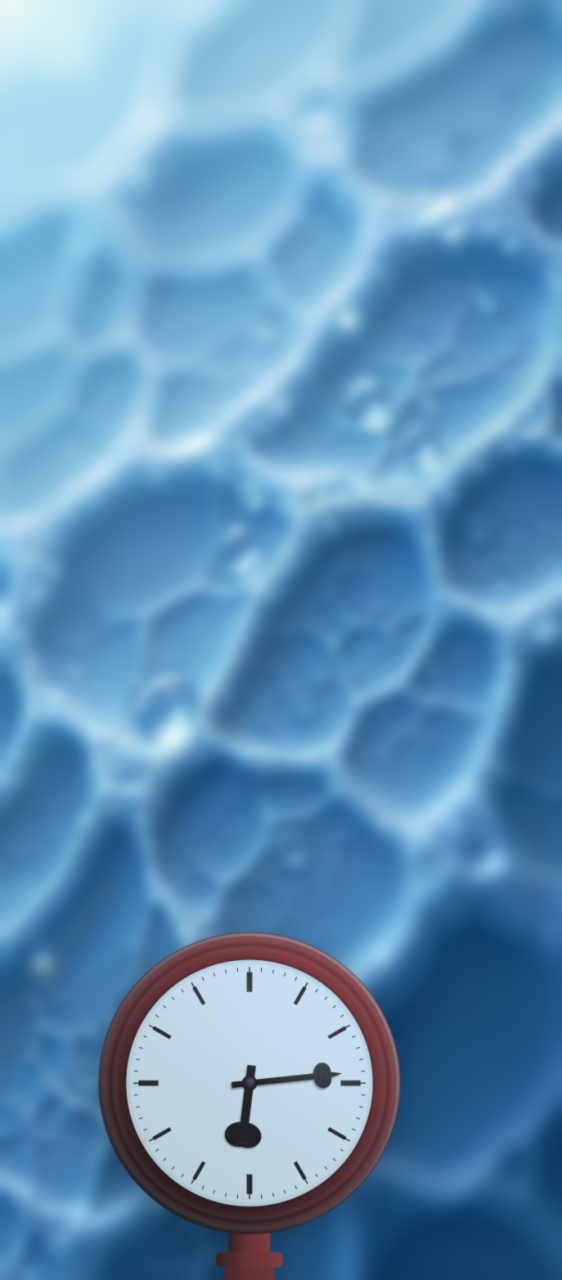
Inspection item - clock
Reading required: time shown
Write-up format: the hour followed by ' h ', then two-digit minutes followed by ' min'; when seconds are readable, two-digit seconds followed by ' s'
6 h 14 min
